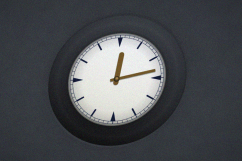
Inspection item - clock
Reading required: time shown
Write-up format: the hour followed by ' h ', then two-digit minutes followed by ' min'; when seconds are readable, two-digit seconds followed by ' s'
12 h 13 min
